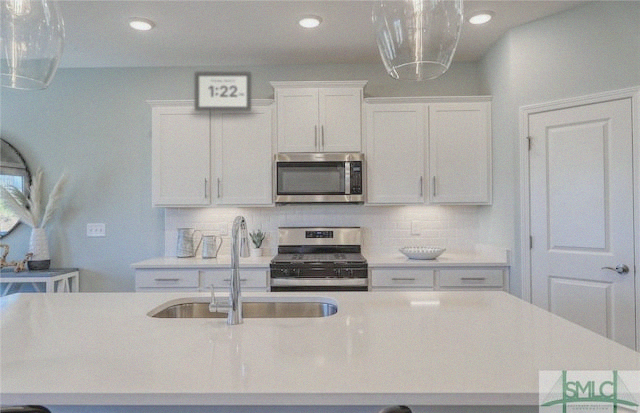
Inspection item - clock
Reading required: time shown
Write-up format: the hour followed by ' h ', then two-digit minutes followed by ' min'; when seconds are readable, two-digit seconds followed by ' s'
1 h 22 min
